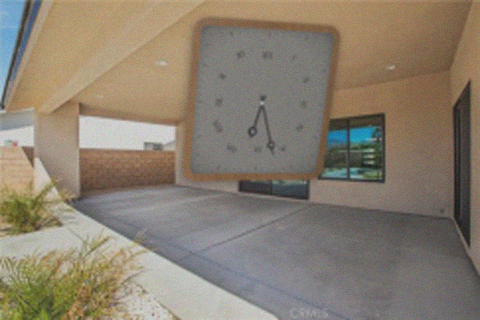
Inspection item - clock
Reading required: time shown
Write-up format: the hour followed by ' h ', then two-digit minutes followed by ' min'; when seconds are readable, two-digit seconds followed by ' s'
6 h 27 min
